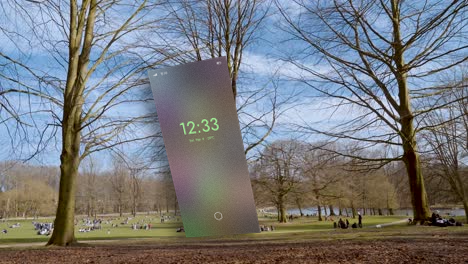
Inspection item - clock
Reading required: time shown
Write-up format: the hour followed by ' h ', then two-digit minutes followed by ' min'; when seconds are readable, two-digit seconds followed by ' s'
12 h 33 min
